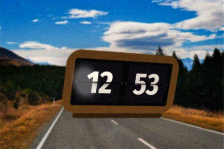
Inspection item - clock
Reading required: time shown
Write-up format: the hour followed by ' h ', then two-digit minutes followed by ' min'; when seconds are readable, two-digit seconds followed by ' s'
12 h 53 min
